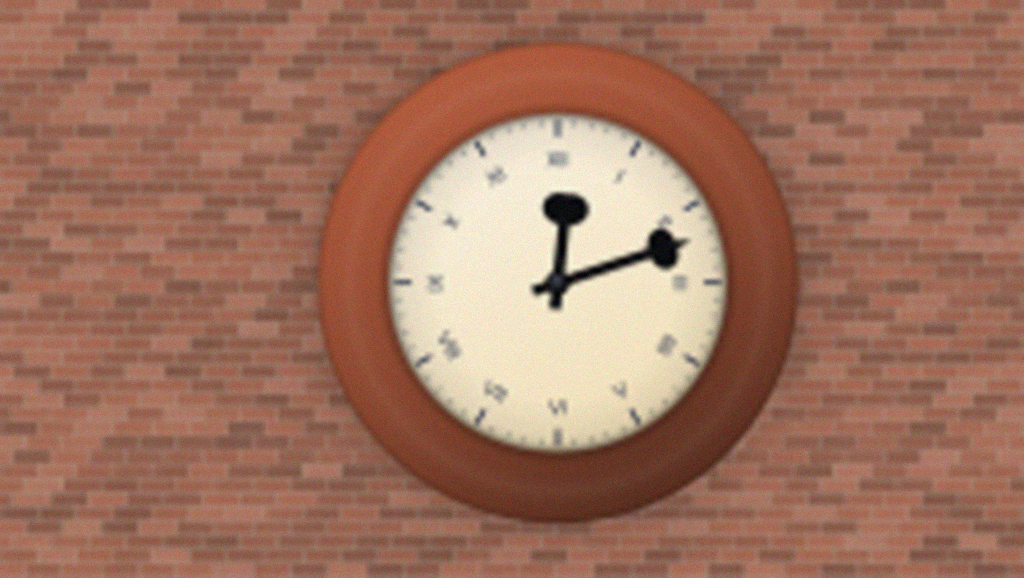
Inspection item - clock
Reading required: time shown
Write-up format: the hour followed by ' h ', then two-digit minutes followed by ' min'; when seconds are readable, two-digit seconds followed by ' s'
12 h 12 min
